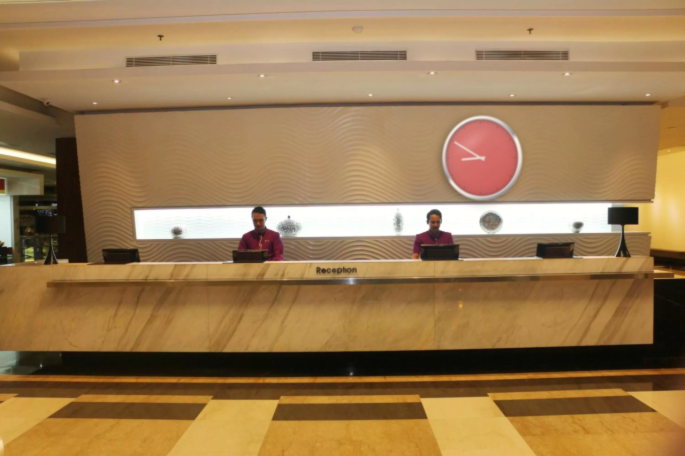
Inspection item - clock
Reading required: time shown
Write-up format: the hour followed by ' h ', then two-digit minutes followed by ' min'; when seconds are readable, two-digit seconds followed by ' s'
8 h 50 min
